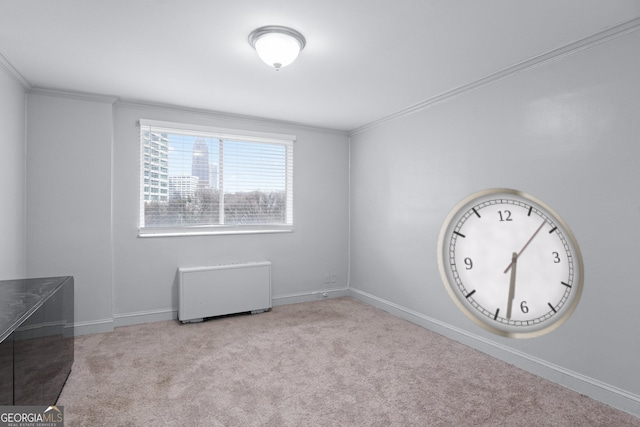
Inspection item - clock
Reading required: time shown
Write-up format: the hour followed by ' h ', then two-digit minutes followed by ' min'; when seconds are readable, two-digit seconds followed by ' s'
6 h 33 min 08 s
